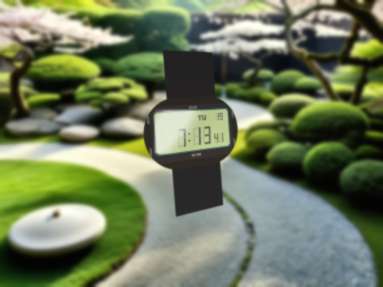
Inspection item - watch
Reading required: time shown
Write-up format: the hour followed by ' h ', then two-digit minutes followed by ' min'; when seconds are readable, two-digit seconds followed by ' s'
7 h 13 min
